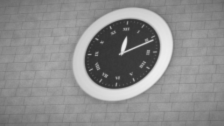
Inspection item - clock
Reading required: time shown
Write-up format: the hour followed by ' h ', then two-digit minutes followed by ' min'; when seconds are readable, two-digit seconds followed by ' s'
12 h 11 min
